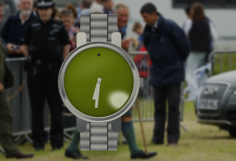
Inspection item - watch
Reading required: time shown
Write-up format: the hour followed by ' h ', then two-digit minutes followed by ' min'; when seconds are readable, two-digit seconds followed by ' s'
6 h 31 min
